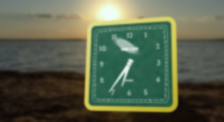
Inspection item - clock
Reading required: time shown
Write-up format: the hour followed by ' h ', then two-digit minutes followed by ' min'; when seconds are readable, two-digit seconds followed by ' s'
6 h 36 min
